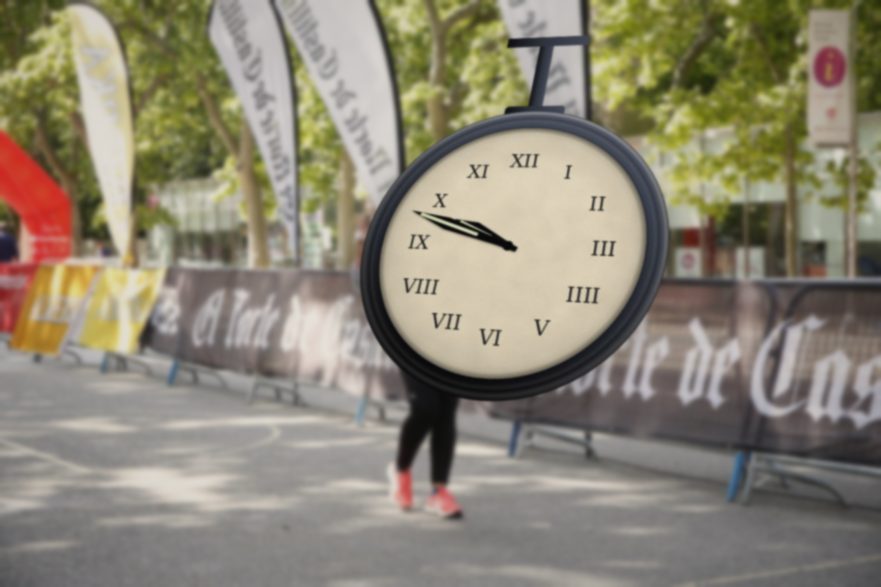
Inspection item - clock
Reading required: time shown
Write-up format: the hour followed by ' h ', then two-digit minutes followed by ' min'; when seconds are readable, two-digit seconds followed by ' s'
9 h 48 min
